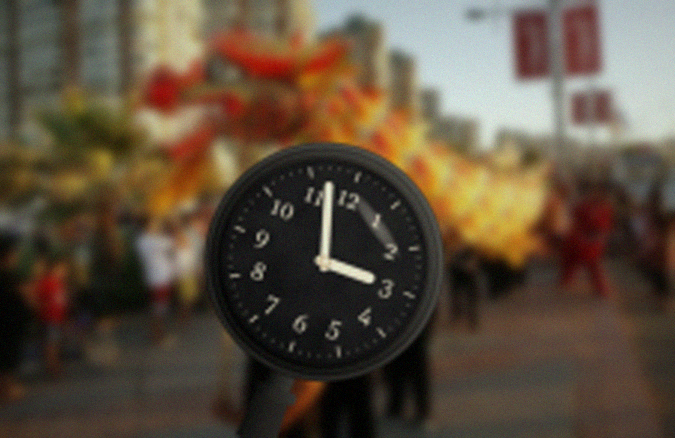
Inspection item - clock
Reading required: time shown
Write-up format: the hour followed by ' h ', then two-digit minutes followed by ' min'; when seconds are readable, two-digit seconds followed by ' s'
2 h 57 min
